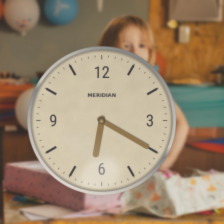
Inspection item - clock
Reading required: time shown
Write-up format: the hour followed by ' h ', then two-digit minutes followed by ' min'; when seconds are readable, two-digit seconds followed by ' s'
6 h 20 min
